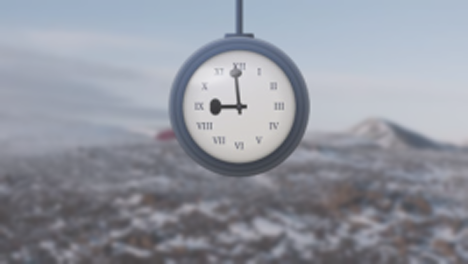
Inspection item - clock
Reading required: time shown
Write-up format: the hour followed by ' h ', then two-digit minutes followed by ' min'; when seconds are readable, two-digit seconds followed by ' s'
8 h 59 min
